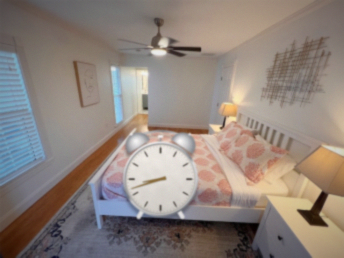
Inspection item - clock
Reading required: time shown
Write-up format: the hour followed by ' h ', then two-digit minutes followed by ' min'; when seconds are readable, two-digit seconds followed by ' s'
8 h 42 min
